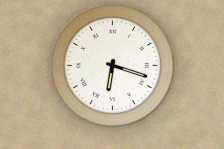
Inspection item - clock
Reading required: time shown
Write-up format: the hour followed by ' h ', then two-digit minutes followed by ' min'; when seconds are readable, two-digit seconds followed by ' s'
6 h 18 min
